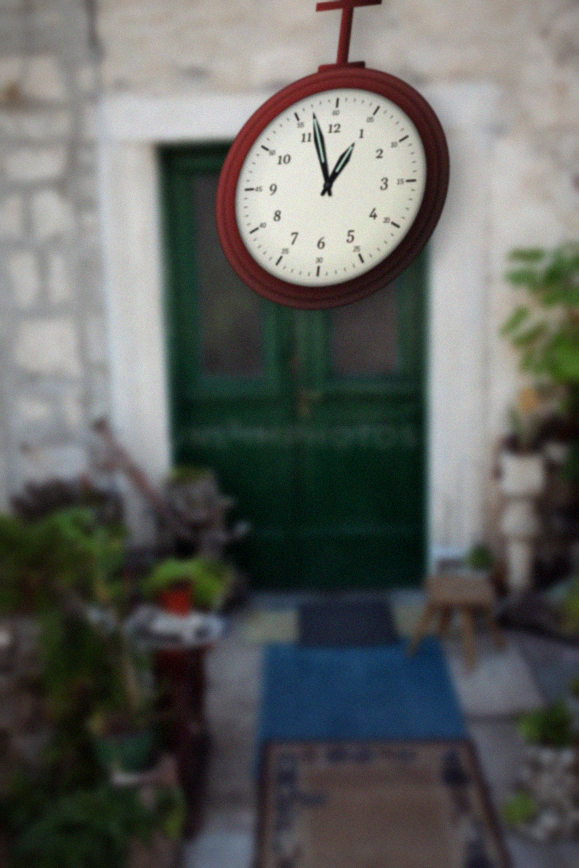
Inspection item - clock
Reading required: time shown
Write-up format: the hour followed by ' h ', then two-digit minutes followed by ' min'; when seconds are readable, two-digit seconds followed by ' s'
12 h 57 min
